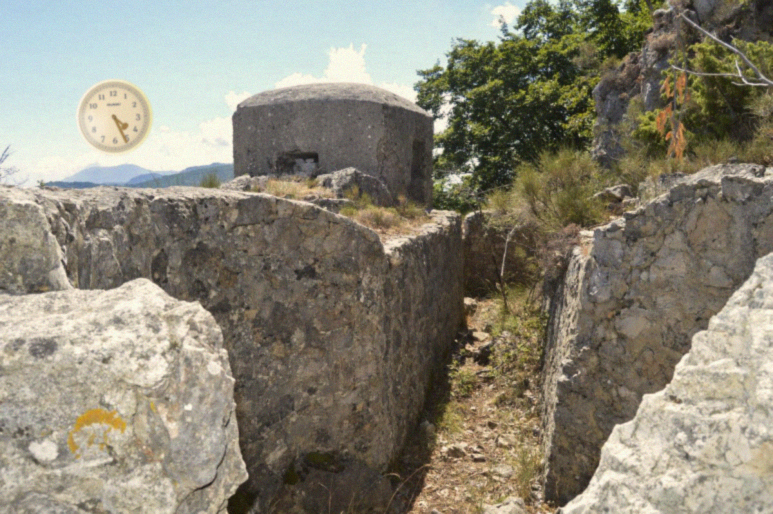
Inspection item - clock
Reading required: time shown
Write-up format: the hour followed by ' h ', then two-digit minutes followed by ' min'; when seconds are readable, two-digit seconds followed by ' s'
4 h 26 min
